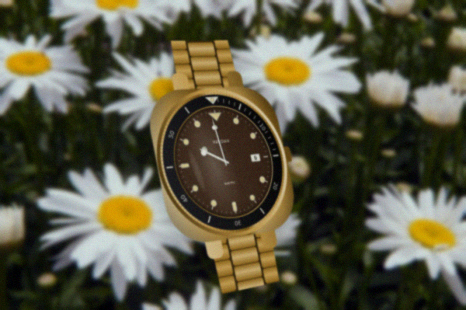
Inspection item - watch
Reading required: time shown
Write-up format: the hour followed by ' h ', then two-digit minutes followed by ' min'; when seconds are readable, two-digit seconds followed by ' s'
9 h 59 min
